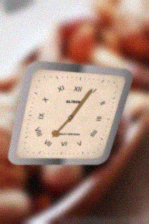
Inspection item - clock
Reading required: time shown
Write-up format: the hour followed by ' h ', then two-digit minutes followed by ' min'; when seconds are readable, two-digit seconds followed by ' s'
7 h 04 min
